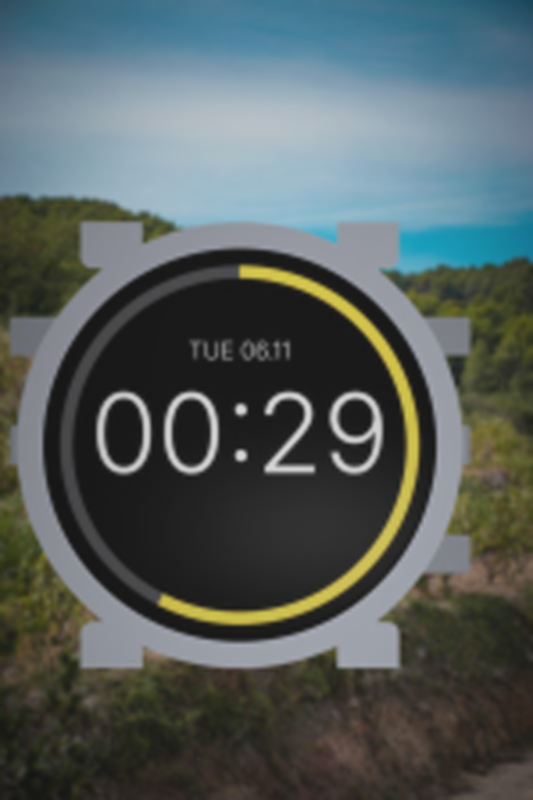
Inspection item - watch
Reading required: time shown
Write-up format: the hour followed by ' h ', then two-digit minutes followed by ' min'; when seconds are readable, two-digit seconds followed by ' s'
0 h 29 min
